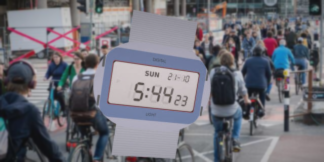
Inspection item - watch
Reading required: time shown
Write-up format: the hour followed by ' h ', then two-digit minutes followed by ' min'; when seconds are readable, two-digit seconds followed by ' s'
5 h 44 min 23 s
